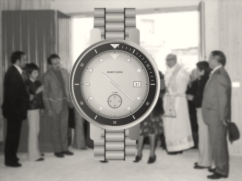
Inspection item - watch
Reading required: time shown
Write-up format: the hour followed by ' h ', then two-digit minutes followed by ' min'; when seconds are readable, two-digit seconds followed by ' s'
10 h 22 min
